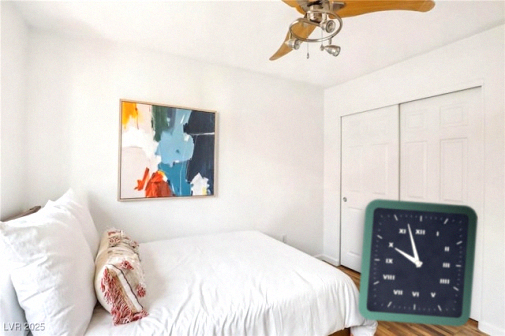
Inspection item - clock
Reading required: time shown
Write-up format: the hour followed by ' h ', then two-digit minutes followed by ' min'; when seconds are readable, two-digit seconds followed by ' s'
9 h 57 min
